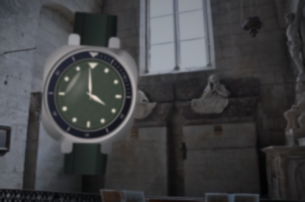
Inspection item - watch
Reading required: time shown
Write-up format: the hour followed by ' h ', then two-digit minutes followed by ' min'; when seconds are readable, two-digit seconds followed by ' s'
3 h 59 min
